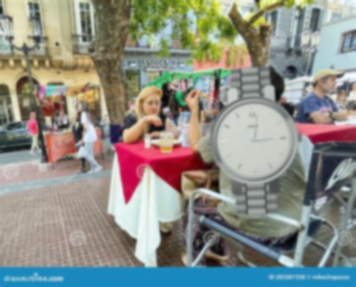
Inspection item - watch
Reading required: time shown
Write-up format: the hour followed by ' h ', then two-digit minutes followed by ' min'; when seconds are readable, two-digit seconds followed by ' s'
3 h 02 min
